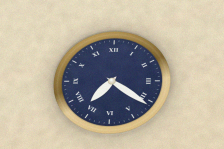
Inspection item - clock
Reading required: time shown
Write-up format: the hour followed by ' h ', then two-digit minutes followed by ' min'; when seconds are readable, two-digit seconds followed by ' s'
7 h 21 min
